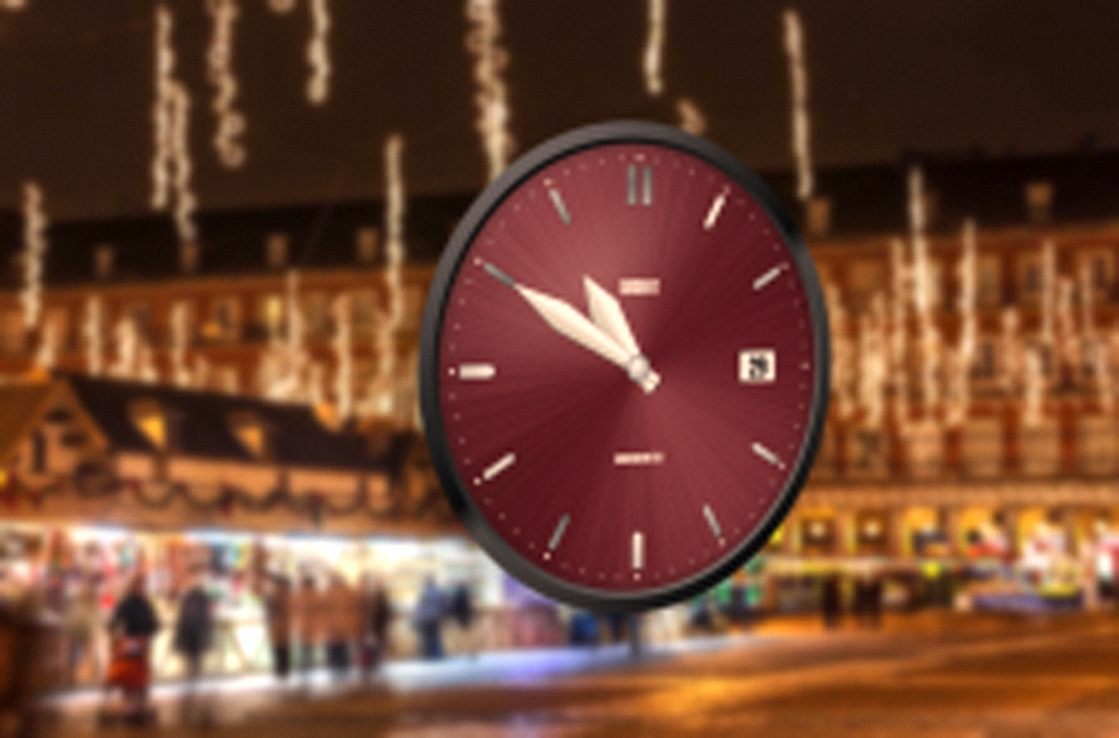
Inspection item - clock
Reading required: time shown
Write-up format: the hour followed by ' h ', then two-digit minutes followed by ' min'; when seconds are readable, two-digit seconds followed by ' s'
10 h 50 min
